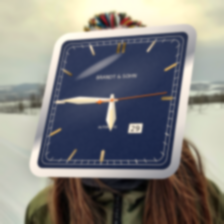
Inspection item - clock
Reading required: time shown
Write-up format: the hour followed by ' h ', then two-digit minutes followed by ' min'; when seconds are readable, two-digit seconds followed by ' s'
5 h 45 min 14 s
